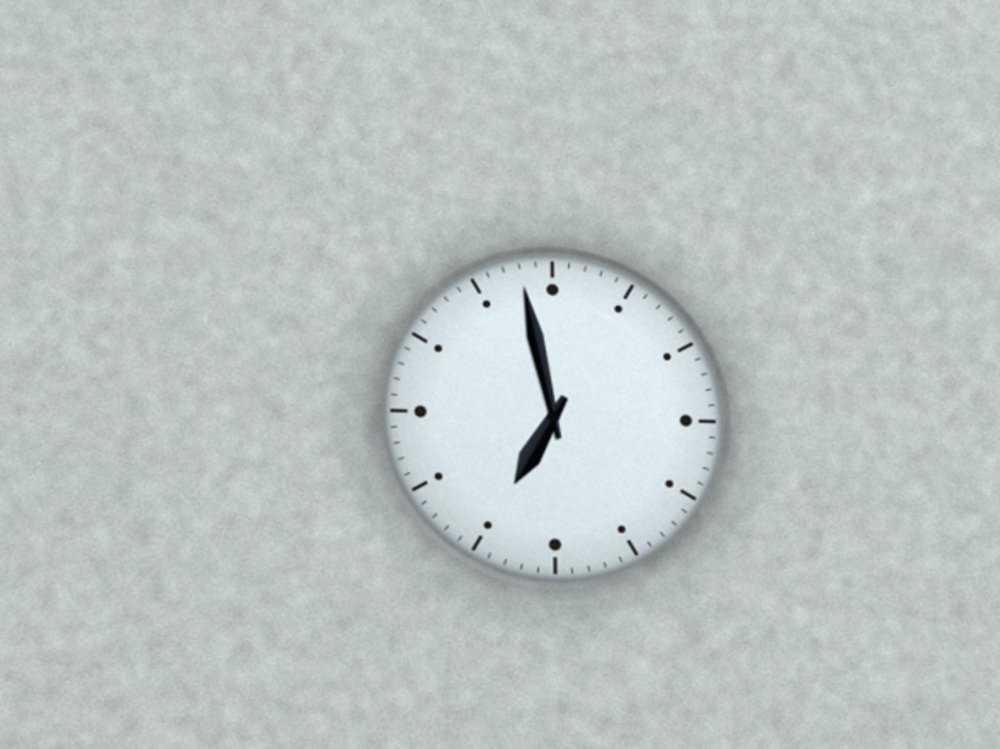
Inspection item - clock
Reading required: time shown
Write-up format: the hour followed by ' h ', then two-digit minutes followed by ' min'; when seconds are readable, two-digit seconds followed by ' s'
6 h 58 min
